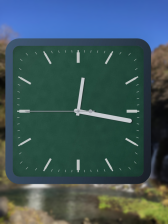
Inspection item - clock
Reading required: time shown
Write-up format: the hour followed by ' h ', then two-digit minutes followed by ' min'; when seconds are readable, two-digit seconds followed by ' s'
12 h 16 min 45 s
